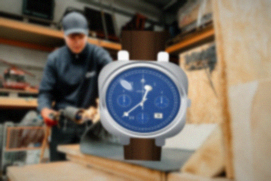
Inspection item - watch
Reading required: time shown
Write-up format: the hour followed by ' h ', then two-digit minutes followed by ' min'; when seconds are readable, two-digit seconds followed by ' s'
12 h 38 min
